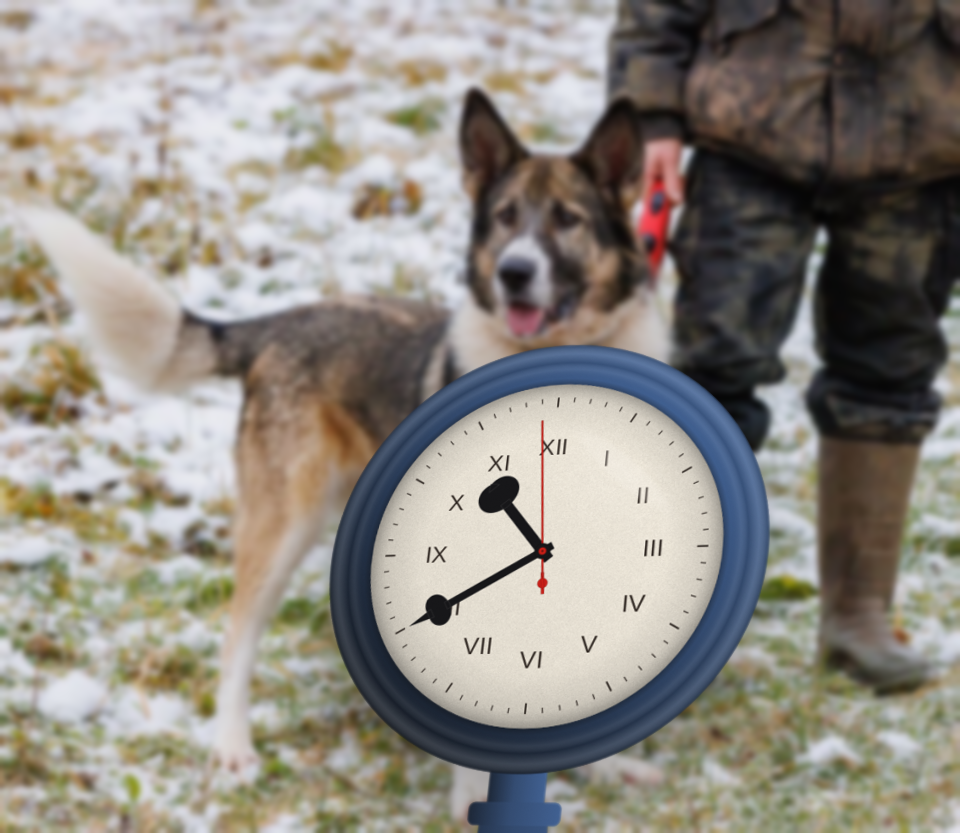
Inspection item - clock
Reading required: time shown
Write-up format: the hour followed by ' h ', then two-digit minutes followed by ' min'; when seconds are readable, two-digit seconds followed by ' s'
10 h 39 min 59 s
